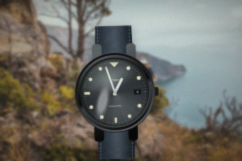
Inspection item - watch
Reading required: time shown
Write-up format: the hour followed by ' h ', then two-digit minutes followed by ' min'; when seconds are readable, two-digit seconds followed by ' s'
12 h 57 min
